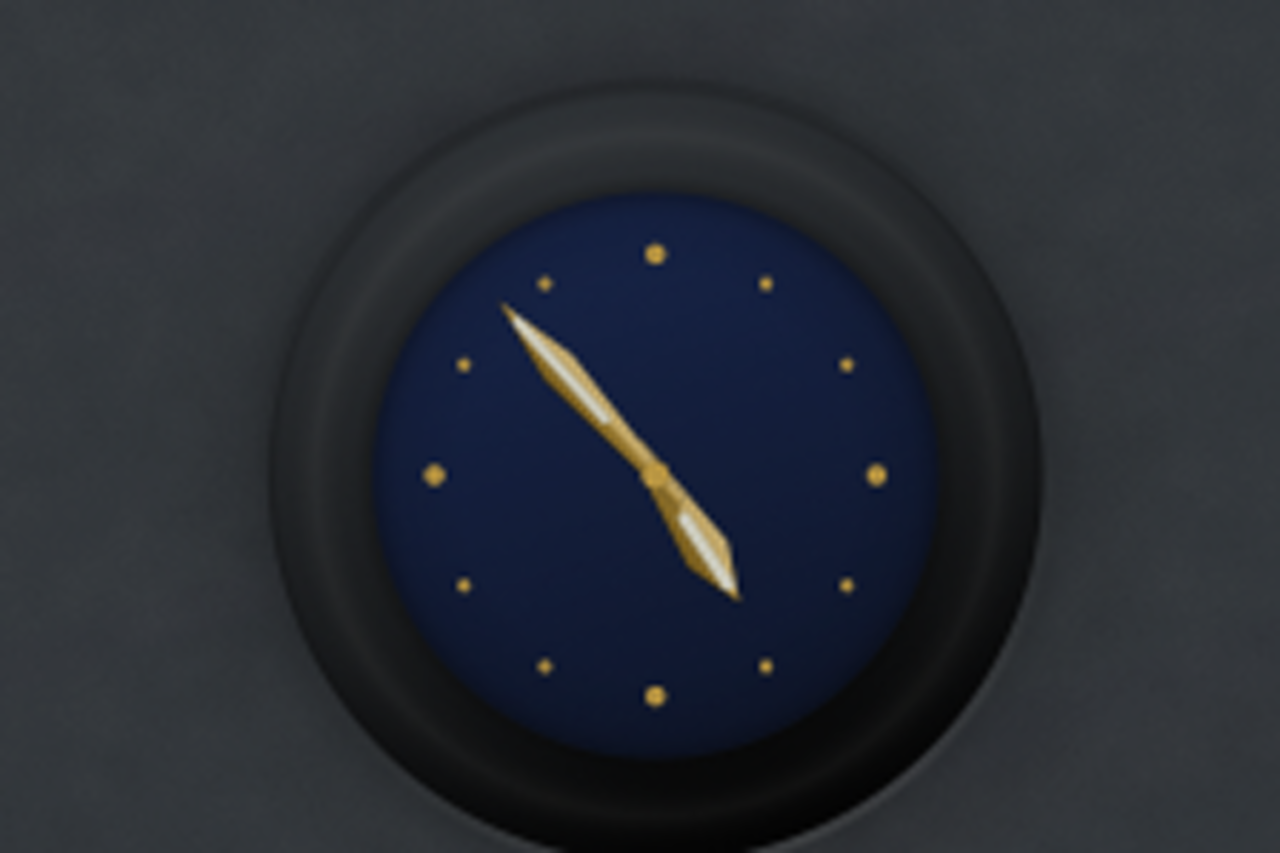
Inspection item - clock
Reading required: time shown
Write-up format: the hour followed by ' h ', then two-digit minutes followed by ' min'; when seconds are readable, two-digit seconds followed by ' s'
4 h 53 min
